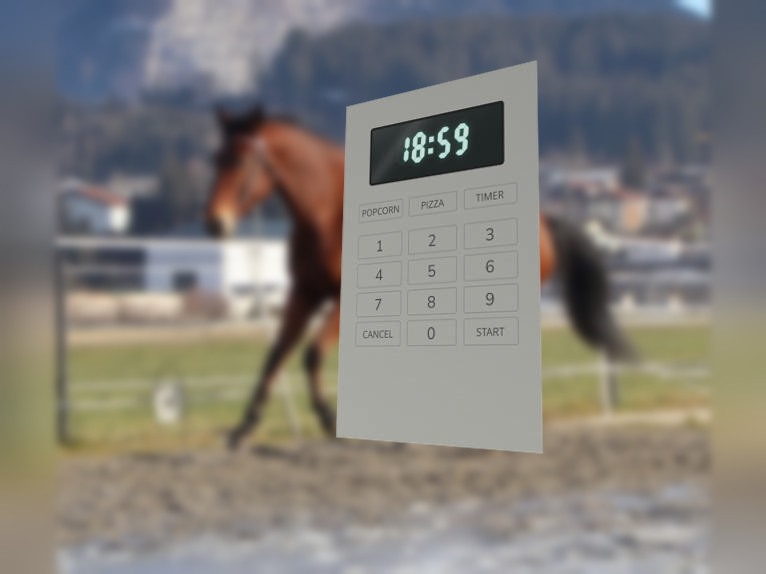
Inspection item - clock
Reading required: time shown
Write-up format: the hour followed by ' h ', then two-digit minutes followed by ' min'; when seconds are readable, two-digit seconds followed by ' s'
18 h 59 min
